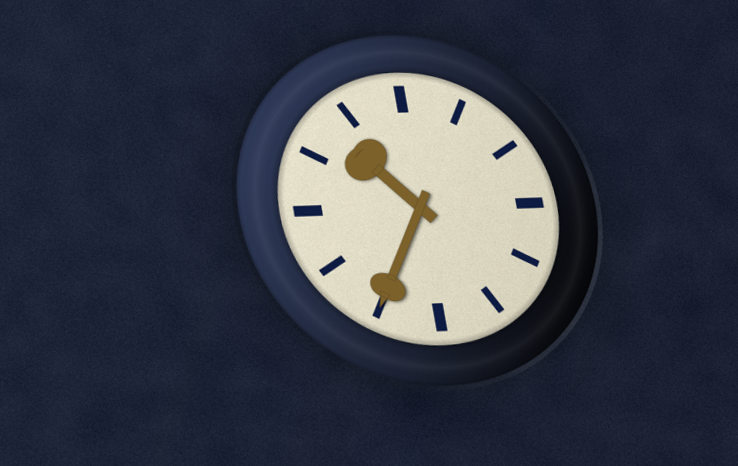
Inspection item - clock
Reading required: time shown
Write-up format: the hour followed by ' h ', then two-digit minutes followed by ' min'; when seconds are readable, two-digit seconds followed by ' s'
10 h 35 min
